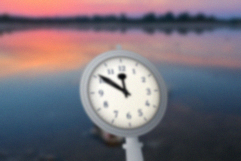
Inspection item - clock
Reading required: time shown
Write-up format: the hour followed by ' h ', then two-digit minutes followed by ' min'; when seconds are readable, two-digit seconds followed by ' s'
11 h 51 min
